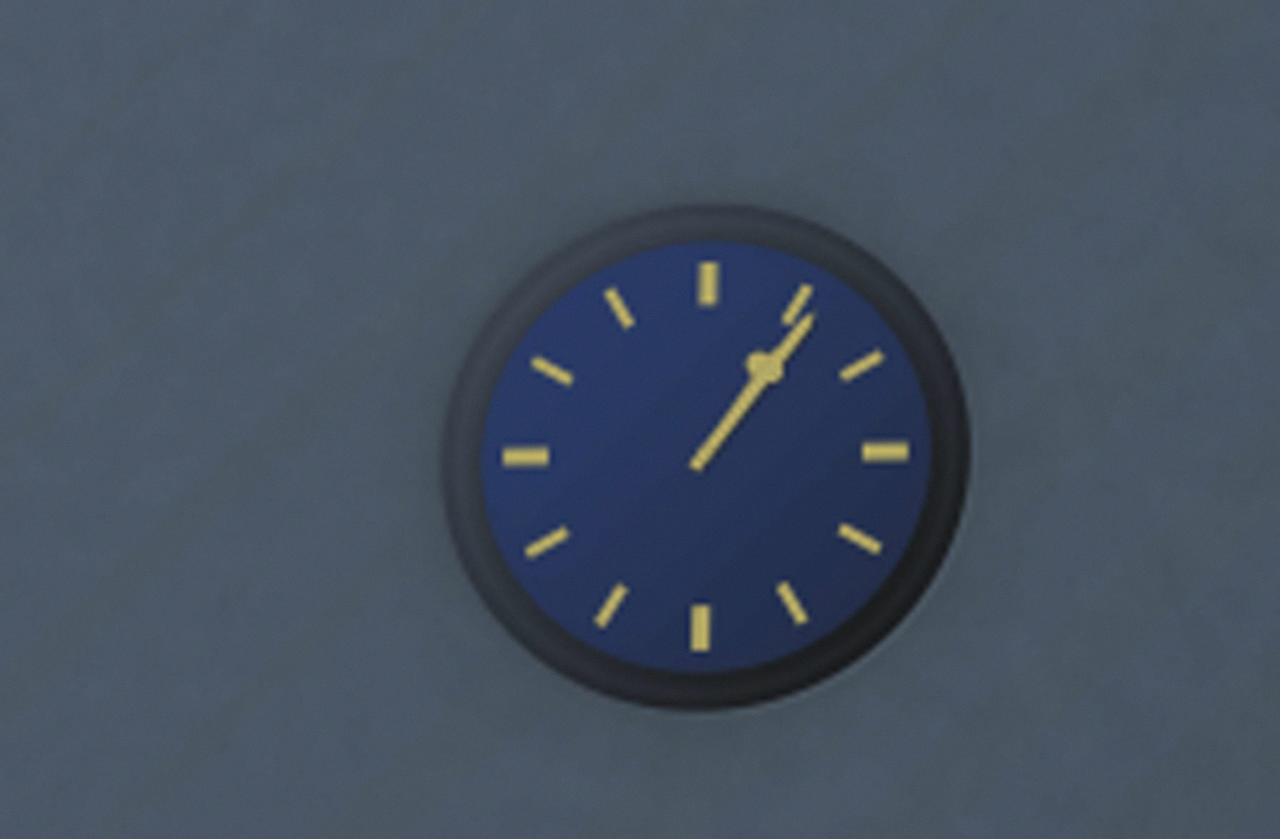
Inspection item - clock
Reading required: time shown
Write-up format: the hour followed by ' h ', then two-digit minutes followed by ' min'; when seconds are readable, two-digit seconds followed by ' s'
1 h 06 min
